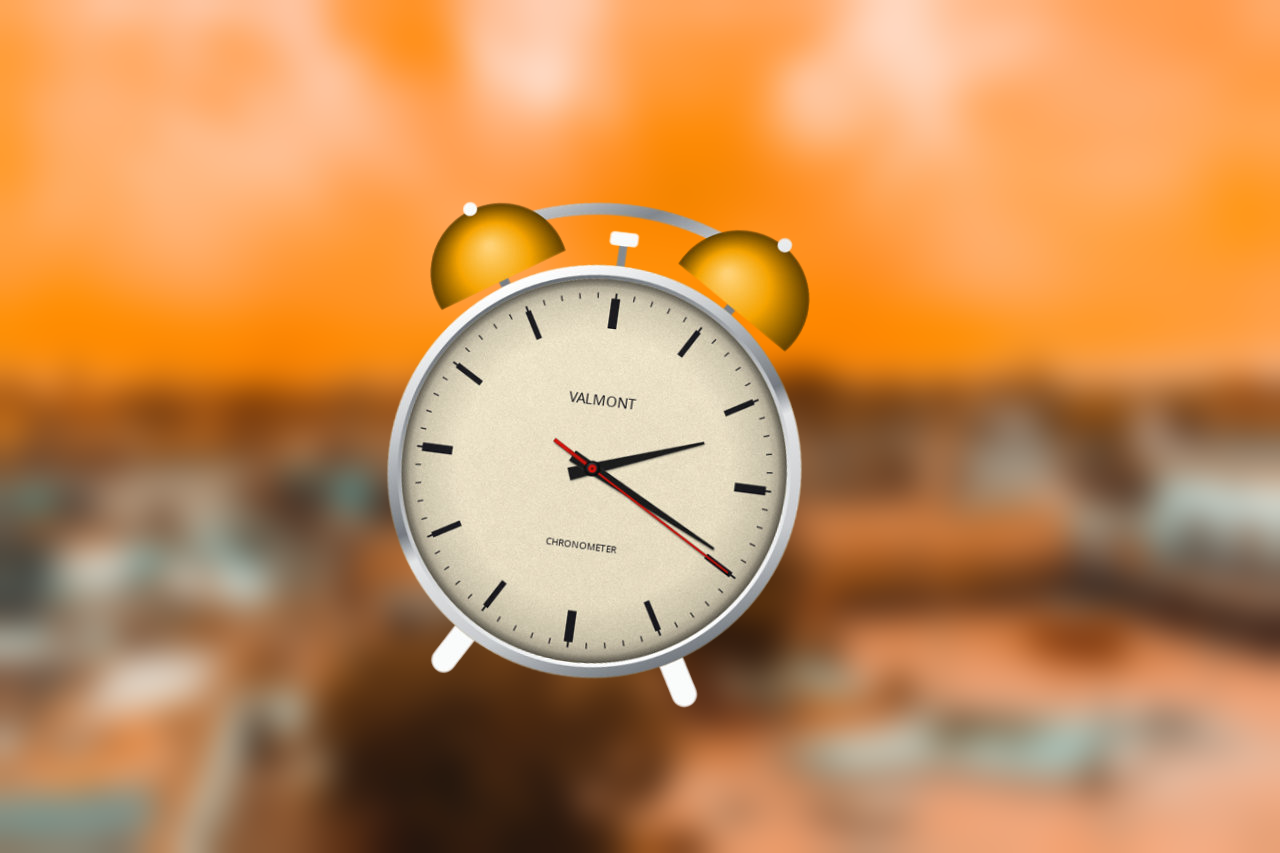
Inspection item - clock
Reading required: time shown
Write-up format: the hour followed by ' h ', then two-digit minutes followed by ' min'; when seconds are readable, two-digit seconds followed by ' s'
2 h 19 min 20 s
